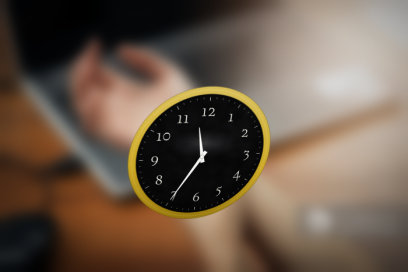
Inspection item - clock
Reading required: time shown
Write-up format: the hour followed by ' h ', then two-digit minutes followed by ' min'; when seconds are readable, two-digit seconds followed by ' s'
11 h 35 min
